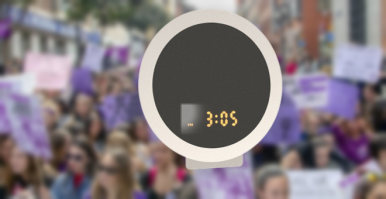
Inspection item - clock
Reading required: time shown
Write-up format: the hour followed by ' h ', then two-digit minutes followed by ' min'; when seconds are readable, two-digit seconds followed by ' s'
3 h 05 min
